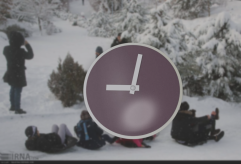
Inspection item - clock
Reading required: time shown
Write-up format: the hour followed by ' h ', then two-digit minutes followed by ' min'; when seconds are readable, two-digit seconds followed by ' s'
9 h 02 min
